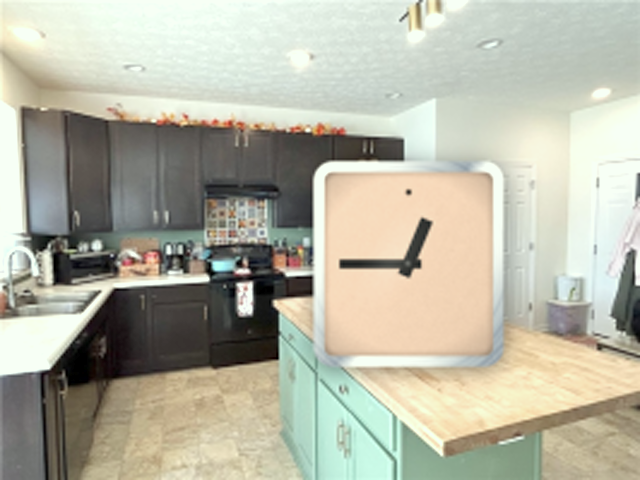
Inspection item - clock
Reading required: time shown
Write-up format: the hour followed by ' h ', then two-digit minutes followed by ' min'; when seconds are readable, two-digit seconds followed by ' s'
12 h 45 min
